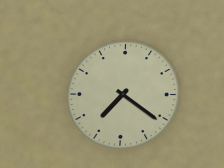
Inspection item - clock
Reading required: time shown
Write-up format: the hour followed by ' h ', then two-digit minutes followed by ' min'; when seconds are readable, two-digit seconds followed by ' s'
7 h 21 min
